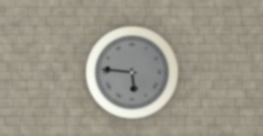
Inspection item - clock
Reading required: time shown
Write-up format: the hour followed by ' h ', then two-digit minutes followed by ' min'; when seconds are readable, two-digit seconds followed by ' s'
5 h 46 min
